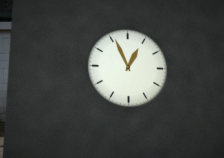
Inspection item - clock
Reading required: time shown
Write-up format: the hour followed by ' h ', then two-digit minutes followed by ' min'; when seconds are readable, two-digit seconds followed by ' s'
12 h 56 min
